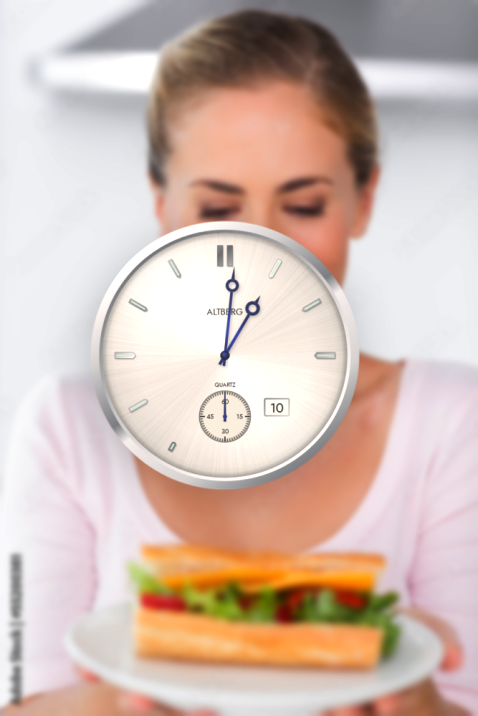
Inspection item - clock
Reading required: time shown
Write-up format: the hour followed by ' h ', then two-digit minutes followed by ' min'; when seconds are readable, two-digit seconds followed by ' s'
1 h 01 min
